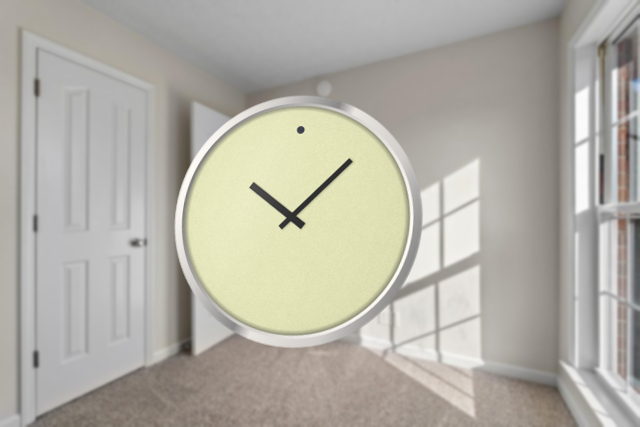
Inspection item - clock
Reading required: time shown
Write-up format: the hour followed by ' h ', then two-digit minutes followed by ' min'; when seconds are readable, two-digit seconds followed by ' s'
10 h 07 min
